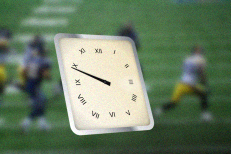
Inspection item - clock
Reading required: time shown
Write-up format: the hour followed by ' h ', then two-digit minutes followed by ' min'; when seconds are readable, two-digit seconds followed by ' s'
9 h 49 min
